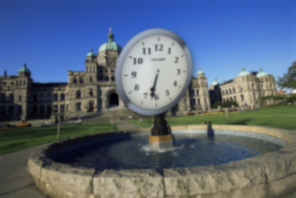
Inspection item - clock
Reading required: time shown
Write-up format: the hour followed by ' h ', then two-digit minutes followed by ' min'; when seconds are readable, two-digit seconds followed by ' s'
6 h 32 min
